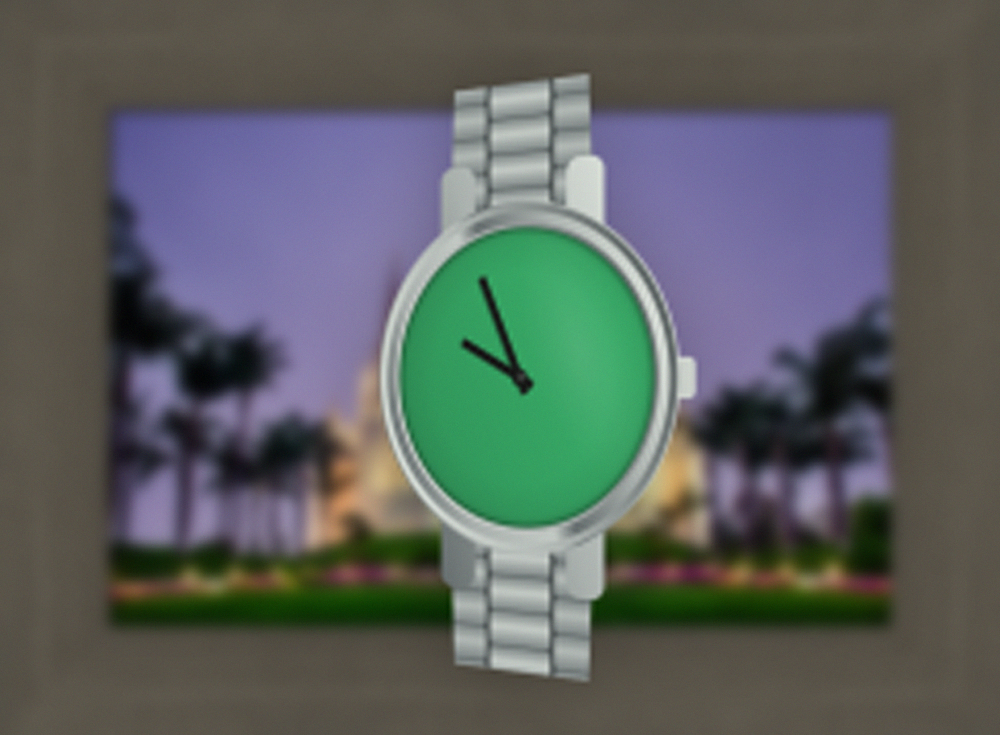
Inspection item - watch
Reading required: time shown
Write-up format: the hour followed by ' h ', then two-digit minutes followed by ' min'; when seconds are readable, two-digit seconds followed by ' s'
9 h 56 min
